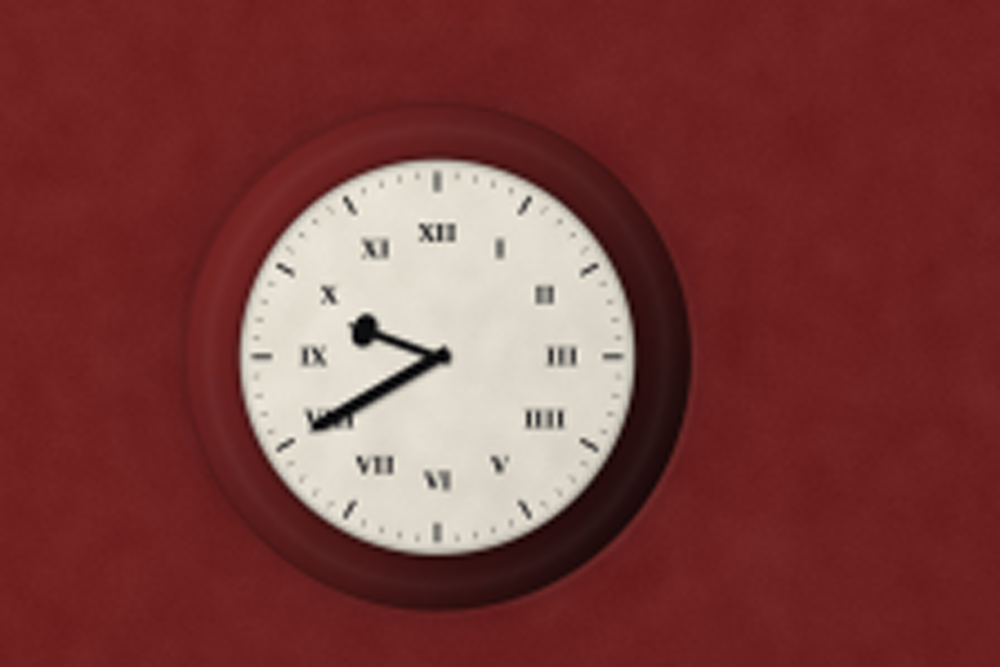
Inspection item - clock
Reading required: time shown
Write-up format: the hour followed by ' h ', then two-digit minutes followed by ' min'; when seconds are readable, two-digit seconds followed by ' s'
9 h 40 min
